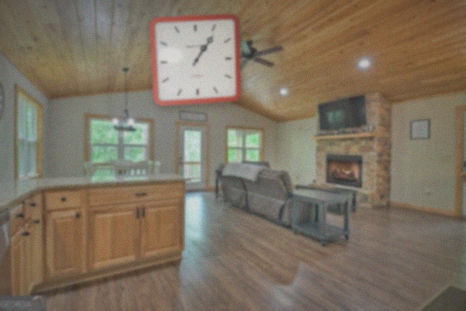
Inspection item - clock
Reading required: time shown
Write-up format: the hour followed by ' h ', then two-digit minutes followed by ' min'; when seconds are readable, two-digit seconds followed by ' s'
1 h 06 min
